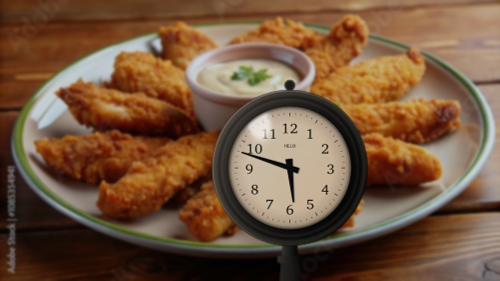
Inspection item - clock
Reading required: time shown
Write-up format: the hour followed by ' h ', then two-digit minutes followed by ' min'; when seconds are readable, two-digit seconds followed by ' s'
5 h 48 min
